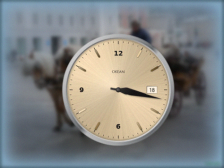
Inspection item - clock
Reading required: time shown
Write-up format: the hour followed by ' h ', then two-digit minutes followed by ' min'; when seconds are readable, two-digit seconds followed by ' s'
3 h 17 min
